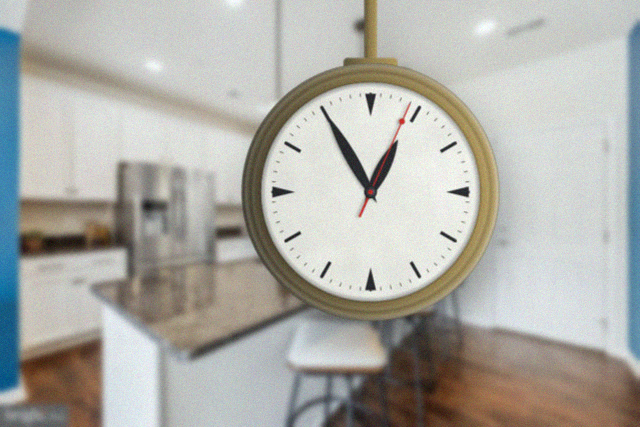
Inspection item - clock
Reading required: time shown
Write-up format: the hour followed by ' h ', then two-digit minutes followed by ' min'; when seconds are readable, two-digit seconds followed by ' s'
12 h 55 min 04 s
